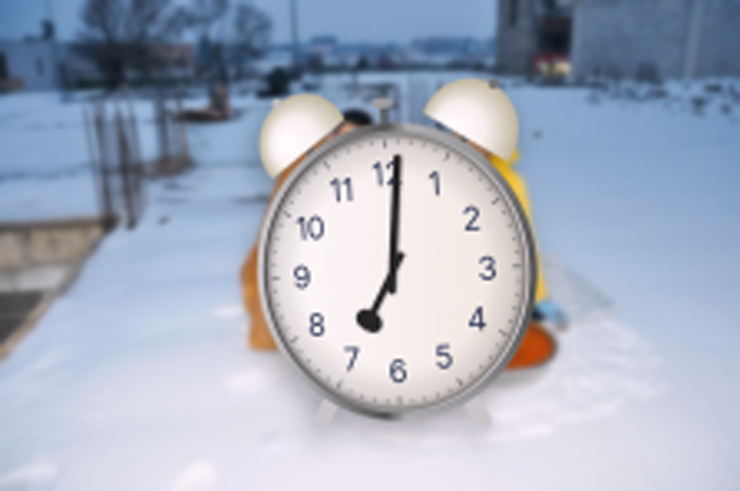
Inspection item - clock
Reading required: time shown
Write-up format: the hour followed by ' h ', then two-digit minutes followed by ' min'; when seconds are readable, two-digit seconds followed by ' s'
7 h 01 min
